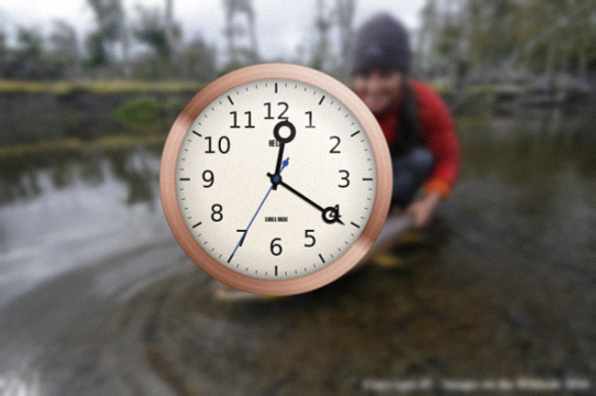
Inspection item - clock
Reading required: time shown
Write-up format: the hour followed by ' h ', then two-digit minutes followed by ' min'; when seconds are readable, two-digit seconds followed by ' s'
12 h 20 min 35 s
